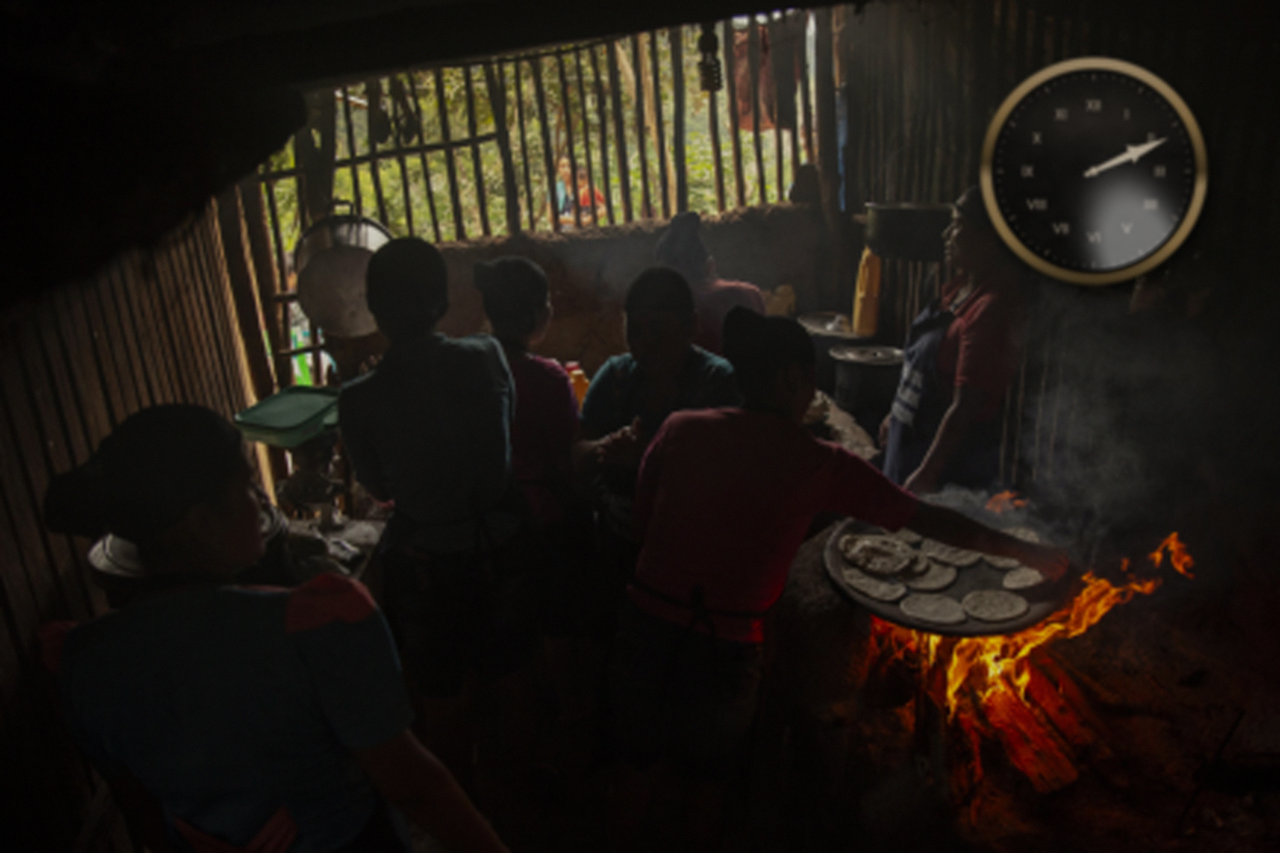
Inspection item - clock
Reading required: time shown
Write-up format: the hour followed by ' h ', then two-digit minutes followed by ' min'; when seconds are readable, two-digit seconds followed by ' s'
2 h 11 min
